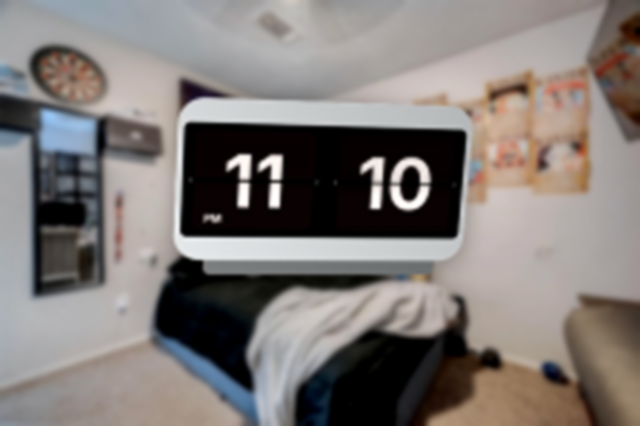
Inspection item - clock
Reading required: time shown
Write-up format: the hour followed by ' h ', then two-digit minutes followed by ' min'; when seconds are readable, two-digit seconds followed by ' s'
11 h 10 min
